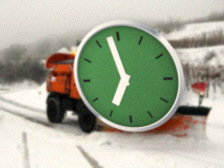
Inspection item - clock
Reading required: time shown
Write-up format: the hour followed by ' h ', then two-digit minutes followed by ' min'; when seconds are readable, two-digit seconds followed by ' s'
6 h 58 min
